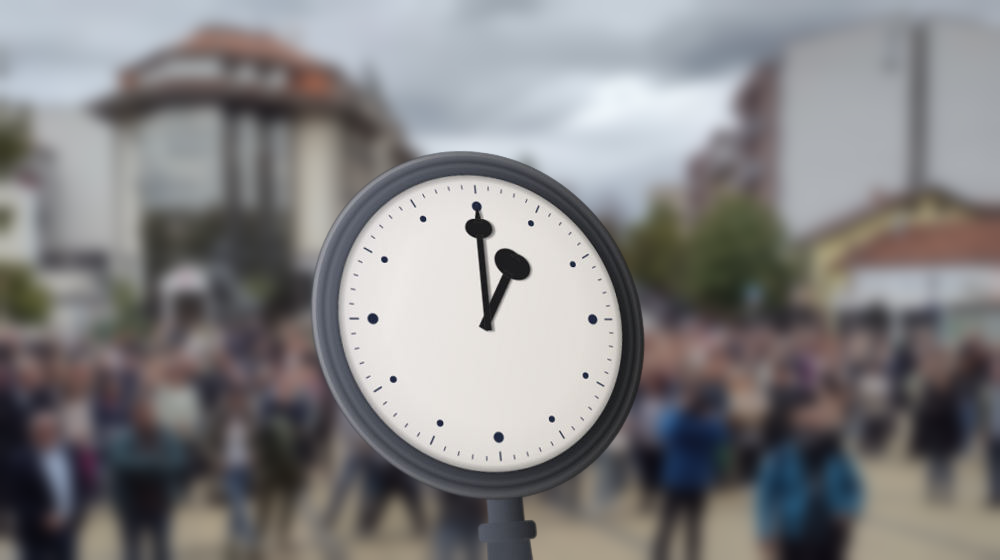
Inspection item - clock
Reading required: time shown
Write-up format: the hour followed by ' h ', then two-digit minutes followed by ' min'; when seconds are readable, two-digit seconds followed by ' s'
1 h 00 min
